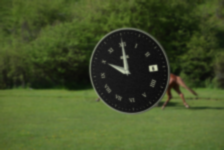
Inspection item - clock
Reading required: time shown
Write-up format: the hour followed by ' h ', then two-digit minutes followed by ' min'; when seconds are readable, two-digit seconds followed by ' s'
10 h 00 min
